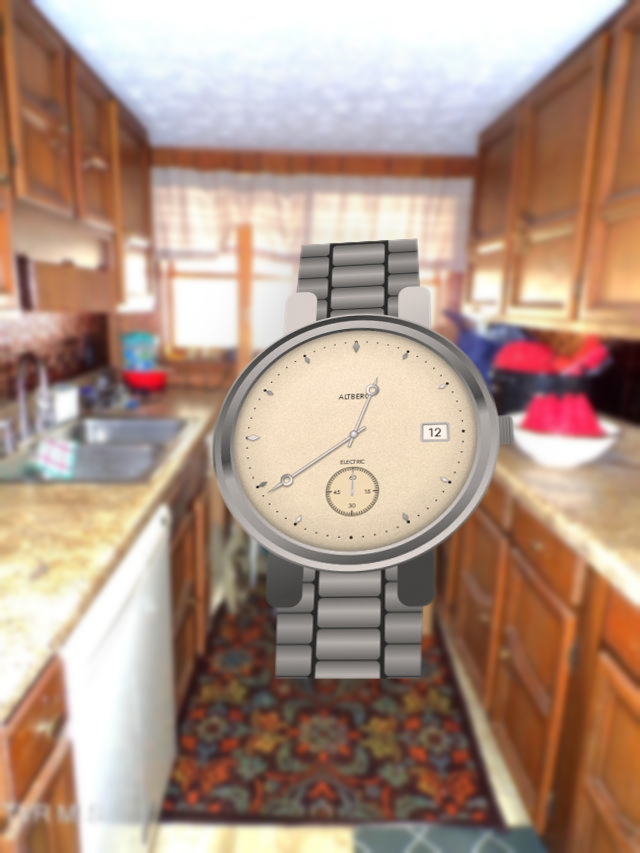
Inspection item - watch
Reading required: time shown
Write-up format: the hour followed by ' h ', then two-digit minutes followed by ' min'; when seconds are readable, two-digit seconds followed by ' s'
12 h 39 min
